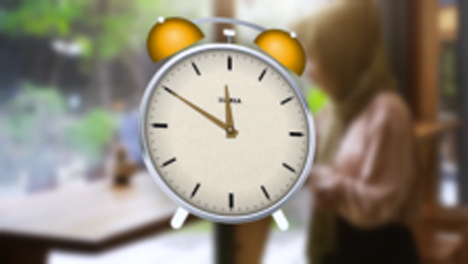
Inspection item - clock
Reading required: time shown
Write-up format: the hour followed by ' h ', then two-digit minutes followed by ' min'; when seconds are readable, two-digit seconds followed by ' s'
11 h 50 min
